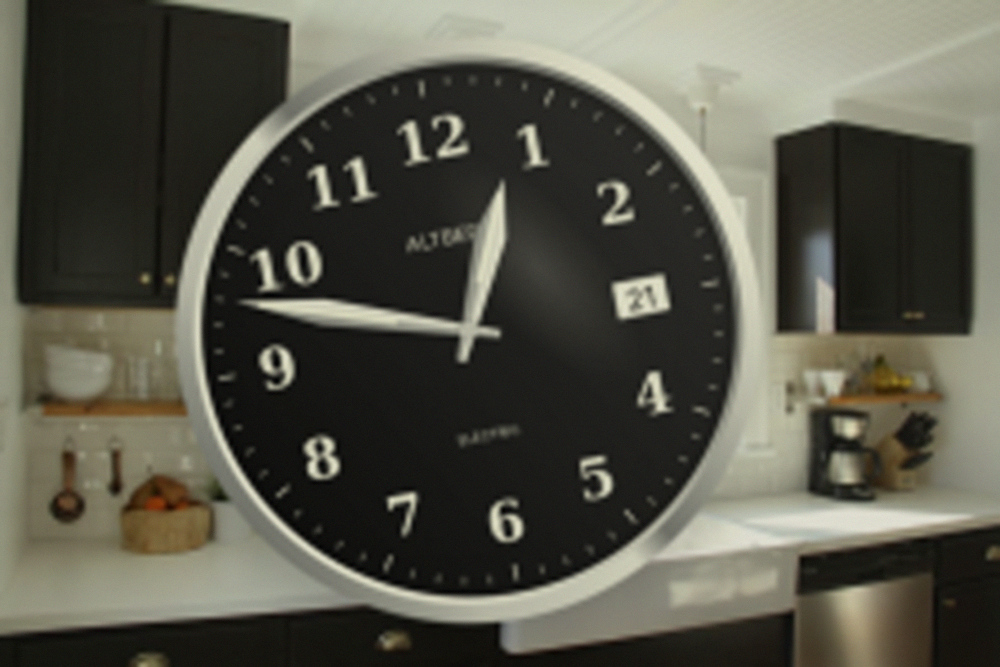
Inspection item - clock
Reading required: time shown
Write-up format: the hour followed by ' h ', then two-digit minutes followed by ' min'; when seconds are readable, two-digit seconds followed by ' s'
12 h 48 min
